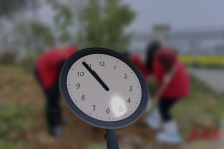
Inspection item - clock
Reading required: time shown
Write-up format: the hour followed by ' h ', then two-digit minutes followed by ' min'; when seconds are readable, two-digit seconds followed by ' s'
10 h 54 min
